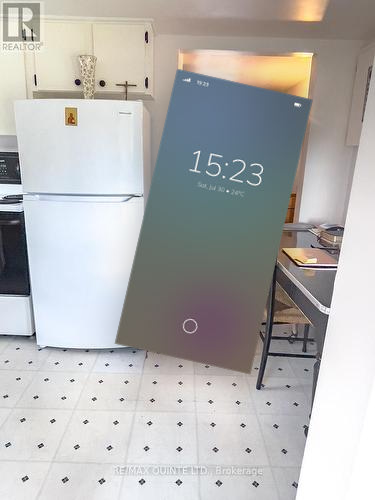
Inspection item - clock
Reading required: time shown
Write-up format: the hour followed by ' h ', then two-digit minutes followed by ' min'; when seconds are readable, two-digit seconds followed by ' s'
15 h 23 min
